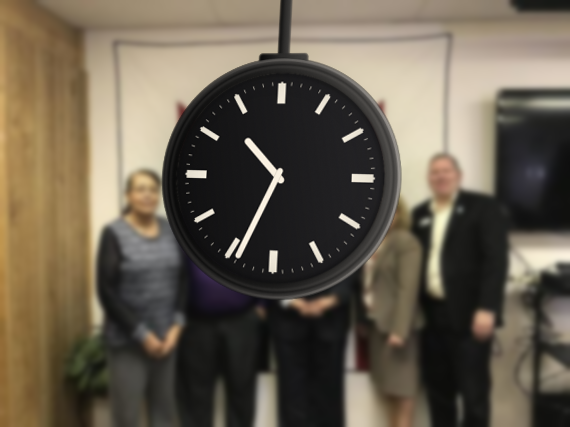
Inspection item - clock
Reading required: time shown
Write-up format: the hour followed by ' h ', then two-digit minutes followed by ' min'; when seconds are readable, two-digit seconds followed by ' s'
10 h 34 min
